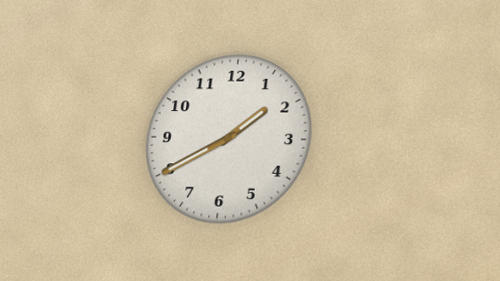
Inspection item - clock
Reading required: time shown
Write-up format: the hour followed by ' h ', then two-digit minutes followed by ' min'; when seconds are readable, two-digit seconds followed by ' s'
1 h 40 min
